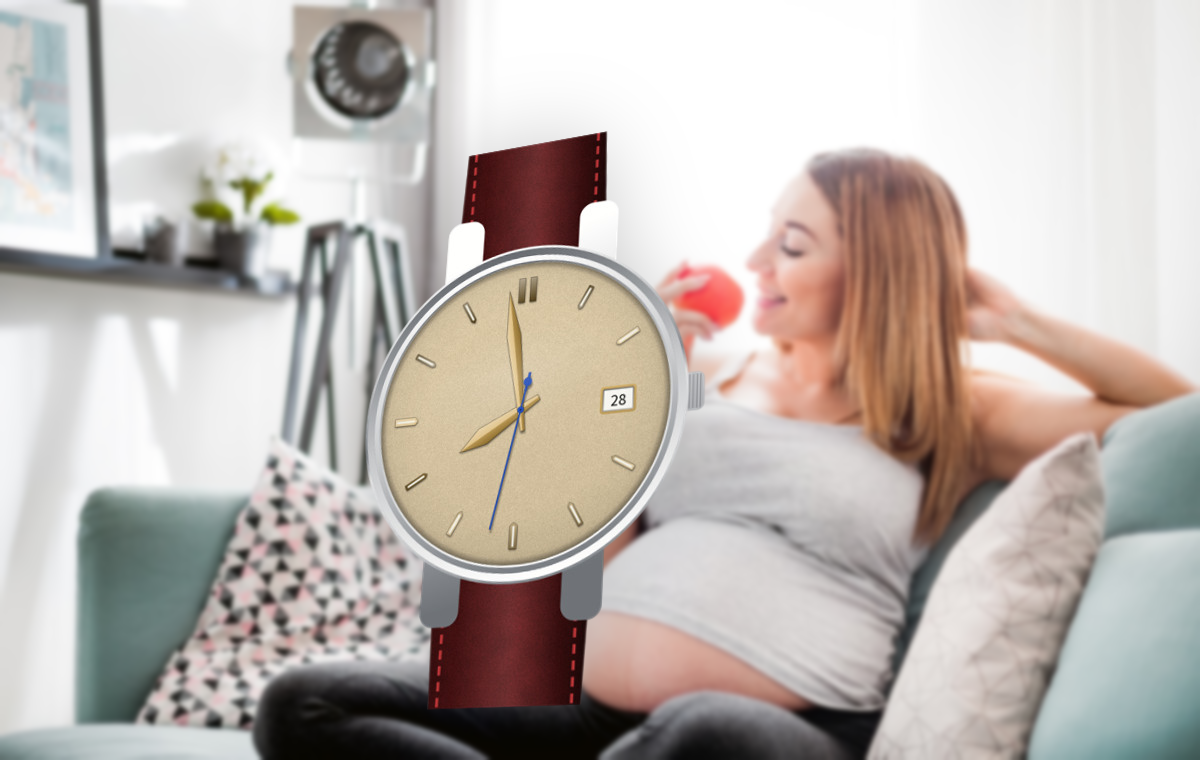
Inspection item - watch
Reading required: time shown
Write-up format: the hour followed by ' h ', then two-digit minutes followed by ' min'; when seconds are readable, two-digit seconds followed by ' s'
7 h 58 min 32 s
